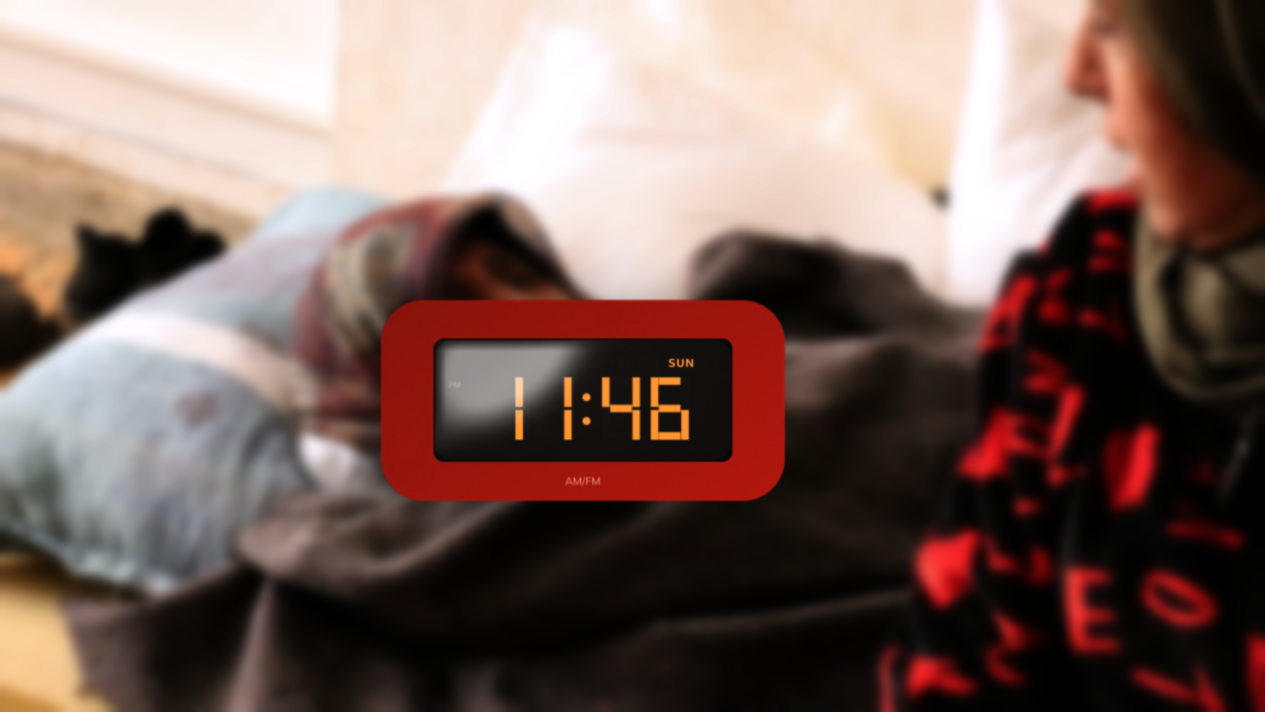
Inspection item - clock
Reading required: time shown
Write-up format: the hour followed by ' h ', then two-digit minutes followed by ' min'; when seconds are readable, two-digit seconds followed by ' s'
11 h 46 min
